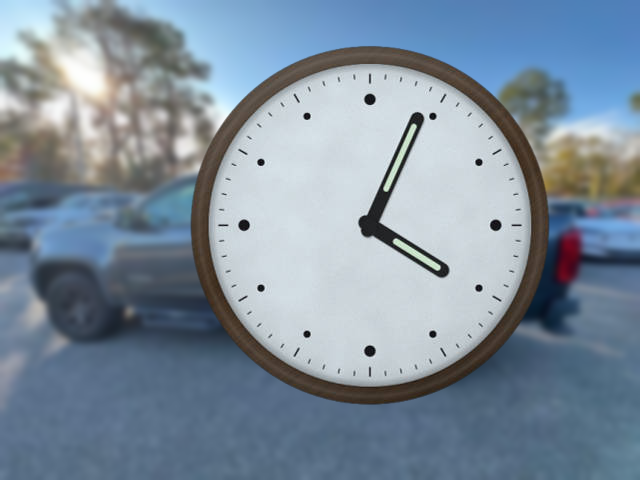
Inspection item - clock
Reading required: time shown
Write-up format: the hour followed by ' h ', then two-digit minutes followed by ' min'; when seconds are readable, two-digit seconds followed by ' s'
4 h 04 min
